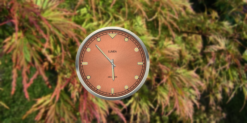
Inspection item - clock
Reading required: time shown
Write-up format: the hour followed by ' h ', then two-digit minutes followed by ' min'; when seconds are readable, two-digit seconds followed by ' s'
5 h 53 min
